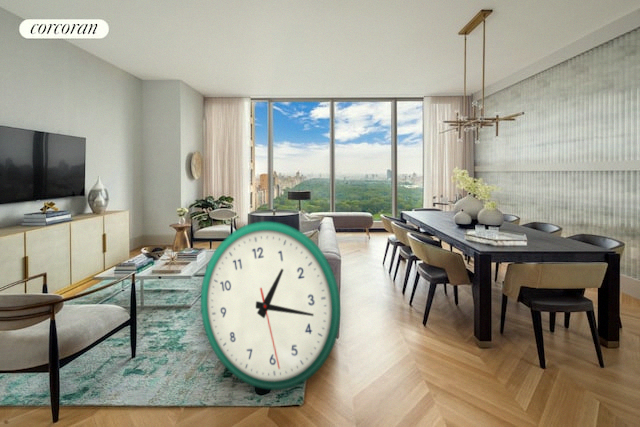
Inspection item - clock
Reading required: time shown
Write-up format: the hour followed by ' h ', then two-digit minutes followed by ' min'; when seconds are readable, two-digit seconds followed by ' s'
1 h 17 min 29 s
